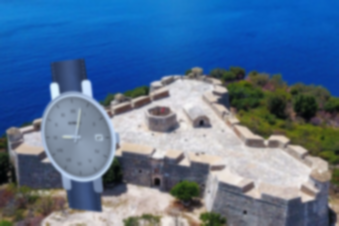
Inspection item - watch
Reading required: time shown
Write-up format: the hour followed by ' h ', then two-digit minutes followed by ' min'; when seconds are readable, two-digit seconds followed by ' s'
9 h 03 min
